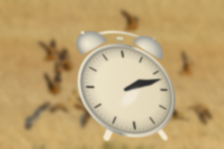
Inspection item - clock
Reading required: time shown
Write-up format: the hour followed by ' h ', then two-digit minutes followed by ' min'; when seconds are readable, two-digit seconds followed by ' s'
2 h 12 min
